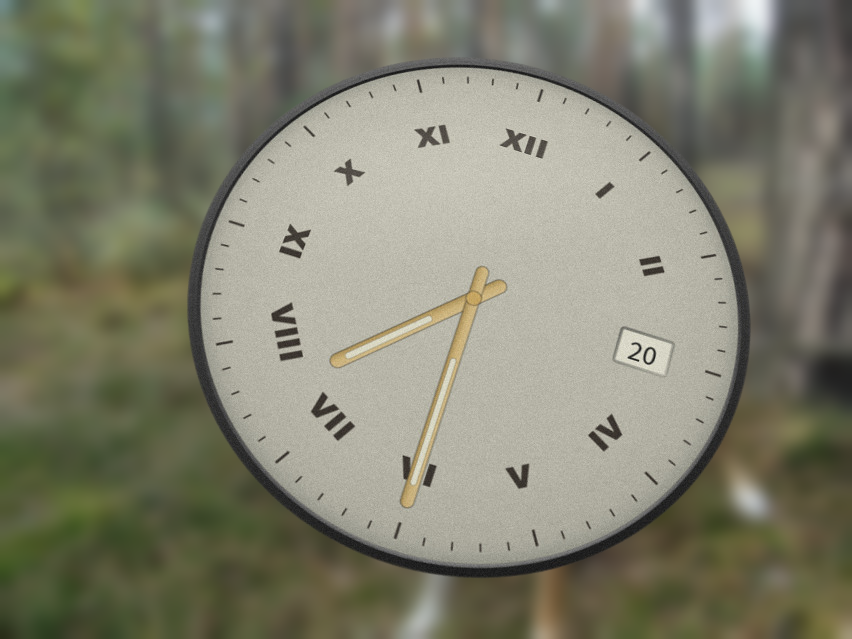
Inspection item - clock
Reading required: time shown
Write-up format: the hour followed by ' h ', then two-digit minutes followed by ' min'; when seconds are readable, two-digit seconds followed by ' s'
7 h 30 min
